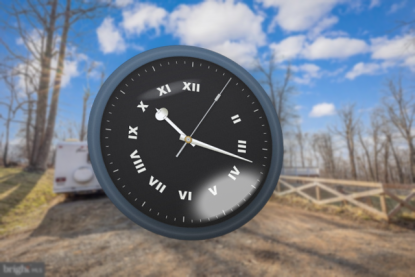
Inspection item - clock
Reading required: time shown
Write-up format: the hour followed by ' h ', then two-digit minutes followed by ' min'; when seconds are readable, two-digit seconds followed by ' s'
10 h 17 min 05 s
